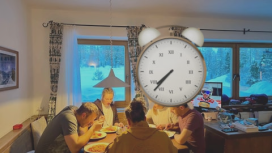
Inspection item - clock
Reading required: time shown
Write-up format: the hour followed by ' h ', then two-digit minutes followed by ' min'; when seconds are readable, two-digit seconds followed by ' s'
7 h 37 min
